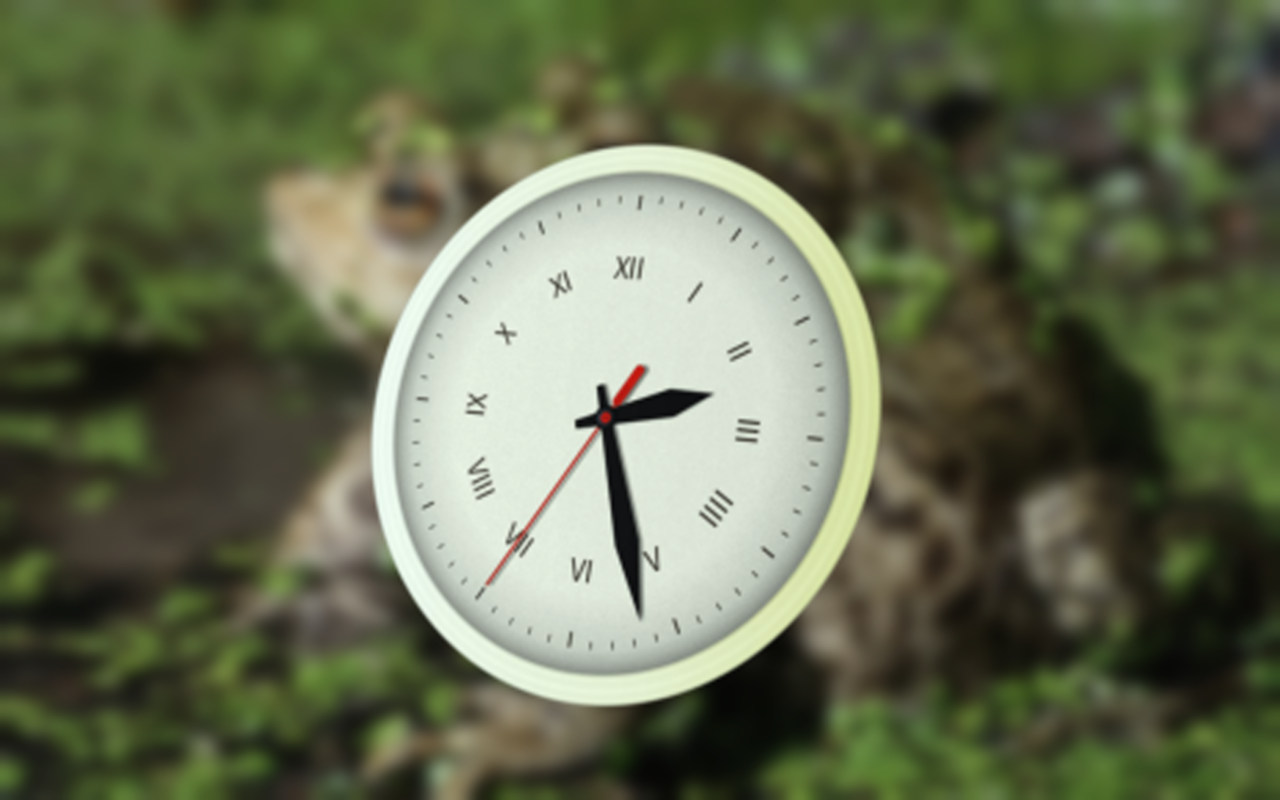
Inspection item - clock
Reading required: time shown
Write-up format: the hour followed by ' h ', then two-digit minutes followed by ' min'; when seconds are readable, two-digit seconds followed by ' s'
2 h 26 min 35 s
